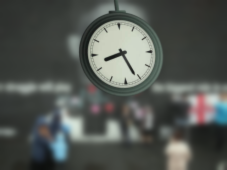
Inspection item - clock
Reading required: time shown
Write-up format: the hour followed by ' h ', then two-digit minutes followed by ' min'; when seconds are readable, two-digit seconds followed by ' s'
8 h 26 min
